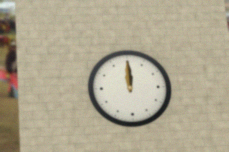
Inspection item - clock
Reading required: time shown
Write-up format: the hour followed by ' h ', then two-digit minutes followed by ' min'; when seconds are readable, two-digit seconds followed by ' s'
12 h 00 min
